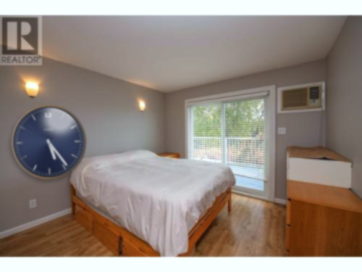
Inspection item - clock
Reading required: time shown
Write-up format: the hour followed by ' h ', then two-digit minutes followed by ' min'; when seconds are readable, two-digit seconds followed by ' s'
5 h 24 min
